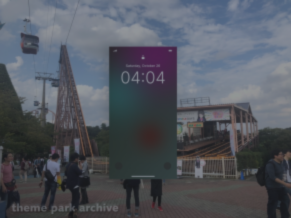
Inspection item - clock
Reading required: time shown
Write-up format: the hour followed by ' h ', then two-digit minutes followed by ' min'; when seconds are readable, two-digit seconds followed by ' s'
4 h 04 min
